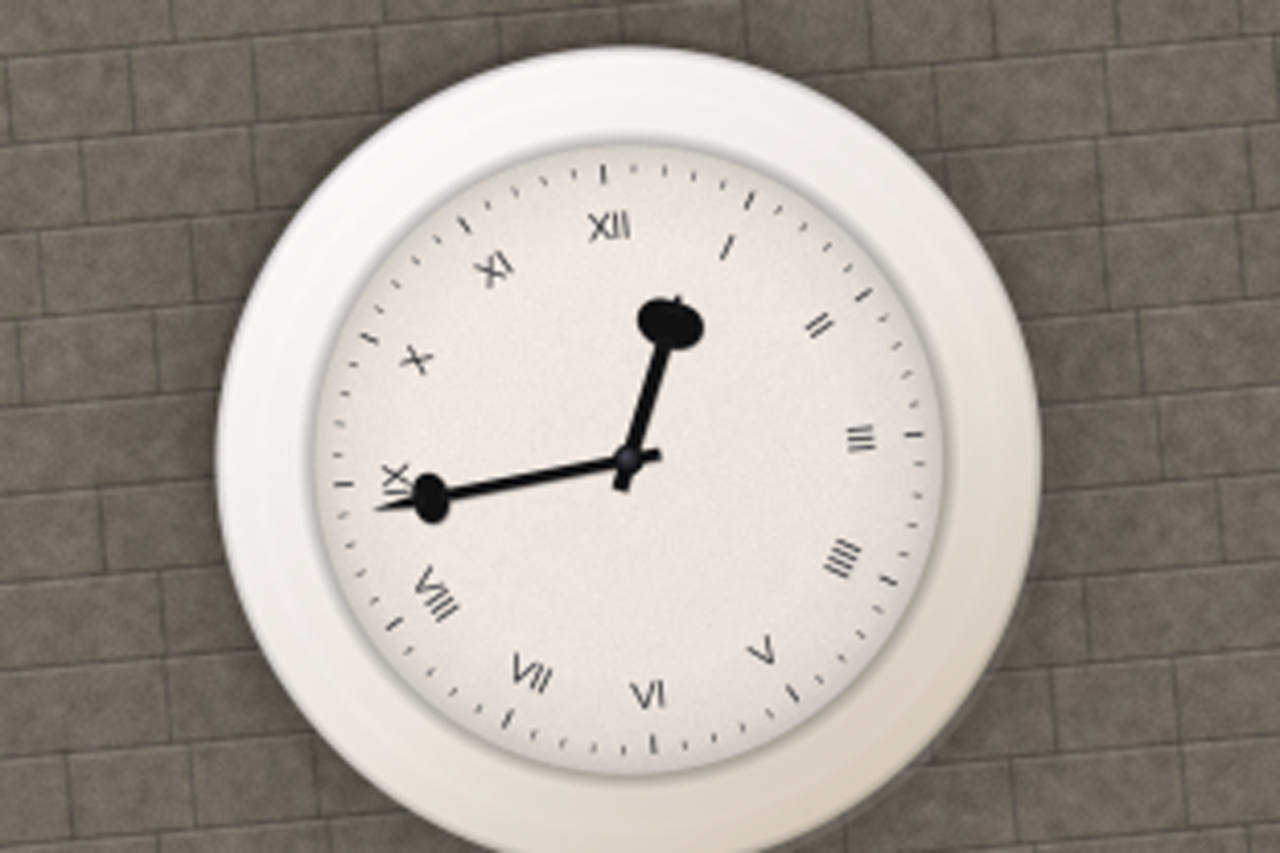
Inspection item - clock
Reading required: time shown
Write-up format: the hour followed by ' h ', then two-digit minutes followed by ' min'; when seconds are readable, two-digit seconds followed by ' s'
12 h 44 min
